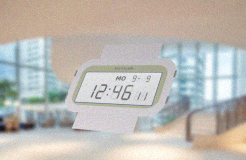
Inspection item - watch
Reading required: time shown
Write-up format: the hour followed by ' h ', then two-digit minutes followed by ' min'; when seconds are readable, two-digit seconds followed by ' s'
12 h 46 min 11 s
